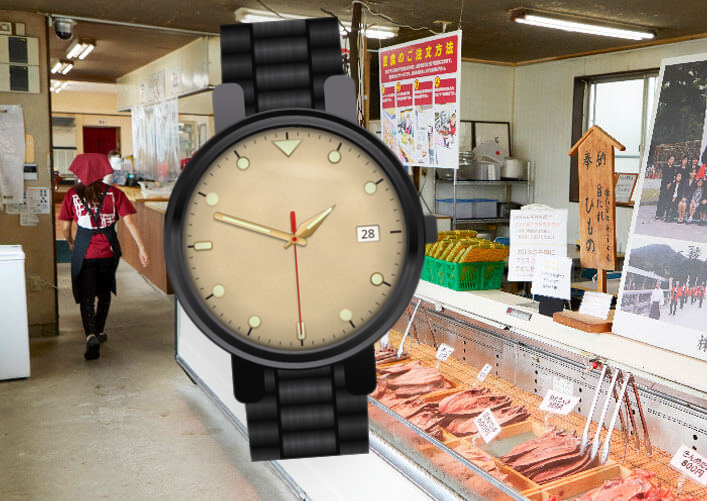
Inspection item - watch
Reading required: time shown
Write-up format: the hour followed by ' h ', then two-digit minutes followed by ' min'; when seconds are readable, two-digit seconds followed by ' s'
1 h 48 min 30 s
